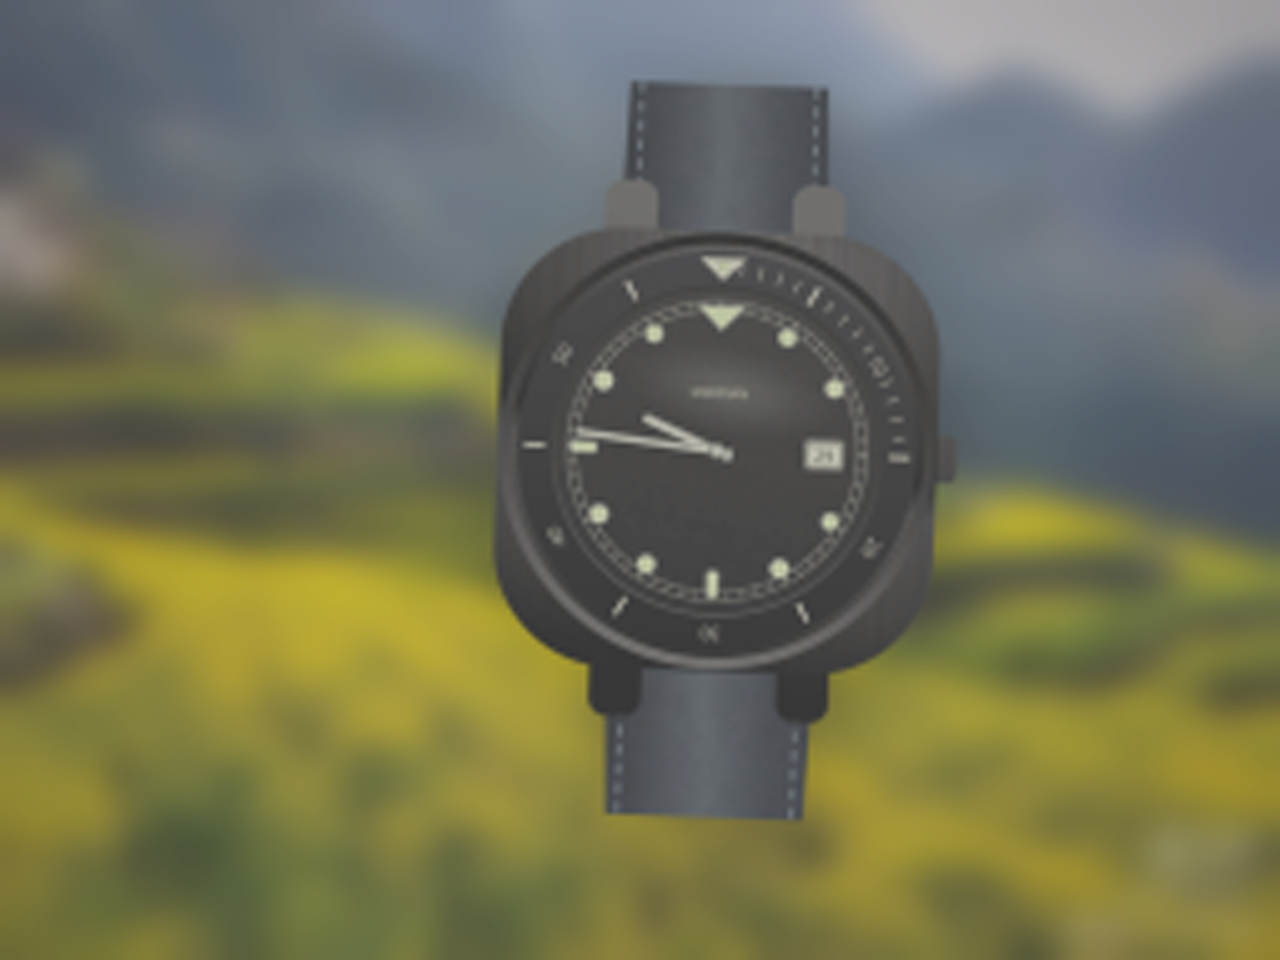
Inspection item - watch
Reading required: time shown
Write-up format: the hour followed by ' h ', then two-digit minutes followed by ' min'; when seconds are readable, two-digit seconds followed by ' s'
9 h 46 min
